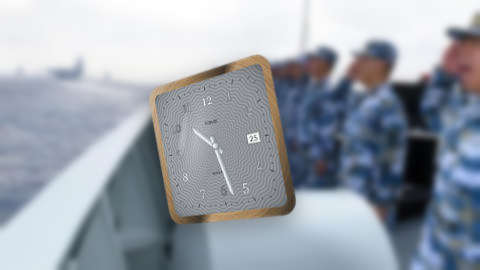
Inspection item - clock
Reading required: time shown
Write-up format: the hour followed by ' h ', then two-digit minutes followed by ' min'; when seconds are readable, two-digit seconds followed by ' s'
10 h 28 min
